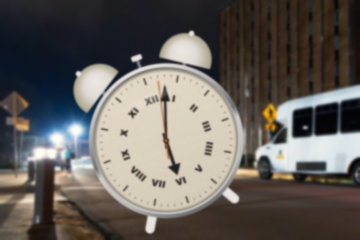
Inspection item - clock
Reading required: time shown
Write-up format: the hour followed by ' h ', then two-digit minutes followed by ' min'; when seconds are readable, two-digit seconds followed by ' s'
6 h 03 min 02 s
